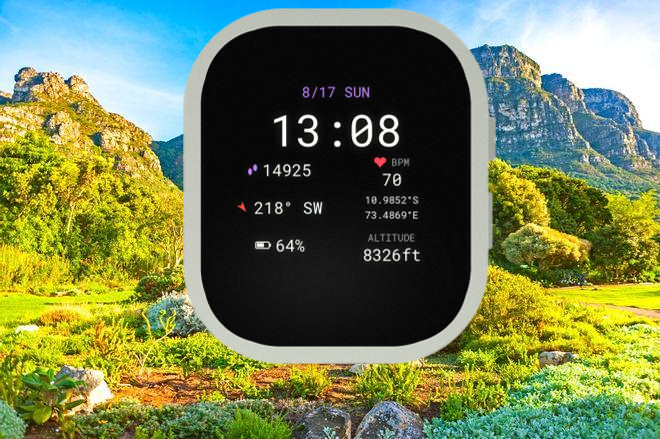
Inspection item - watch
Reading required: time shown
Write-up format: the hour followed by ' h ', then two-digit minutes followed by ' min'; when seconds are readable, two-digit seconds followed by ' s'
13 h 08 min
